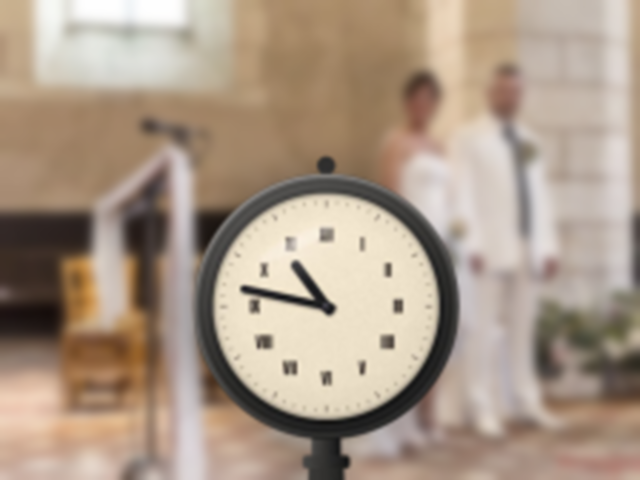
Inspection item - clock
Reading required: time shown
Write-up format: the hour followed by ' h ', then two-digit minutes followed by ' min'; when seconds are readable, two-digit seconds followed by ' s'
10 h 47 min
